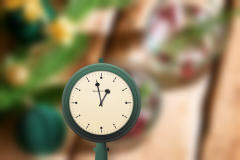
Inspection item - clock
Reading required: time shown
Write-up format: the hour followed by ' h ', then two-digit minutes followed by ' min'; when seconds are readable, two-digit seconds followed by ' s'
12 h 58 min
